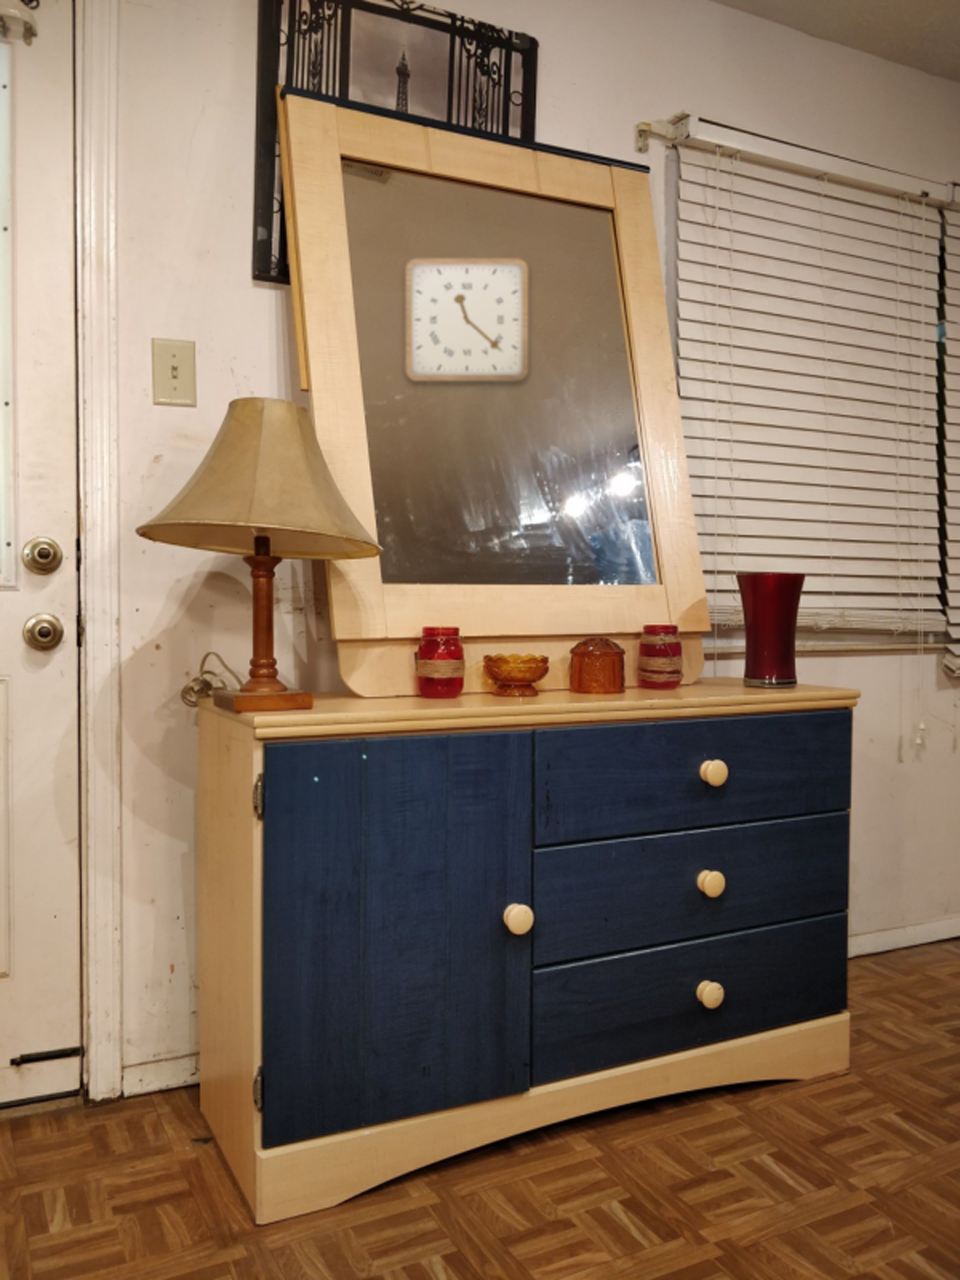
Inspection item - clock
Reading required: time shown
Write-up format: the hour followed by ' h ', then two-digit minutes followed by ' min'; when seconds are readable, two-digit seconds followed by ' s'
11 h 22 min
